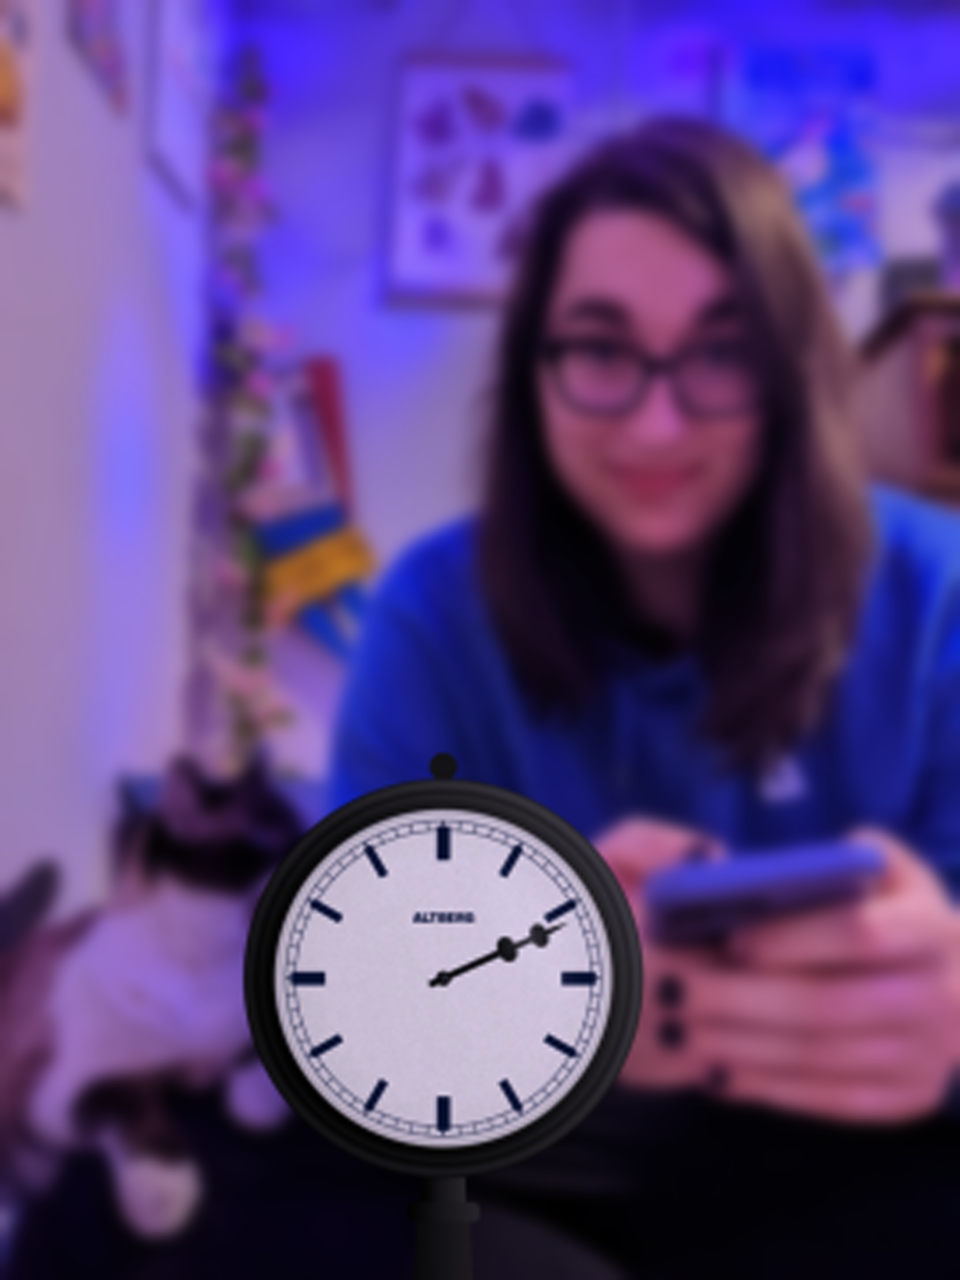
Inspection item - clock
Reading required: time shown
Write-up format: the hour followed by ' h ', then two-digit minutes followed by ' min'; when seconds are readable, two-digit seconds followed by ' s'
2 h 11 min
